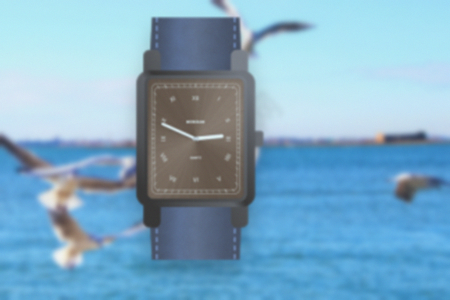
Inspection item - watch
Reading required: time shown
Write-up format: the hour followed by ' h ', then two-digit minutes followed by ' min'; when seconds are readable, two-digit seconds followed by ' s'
2 h 49 min
